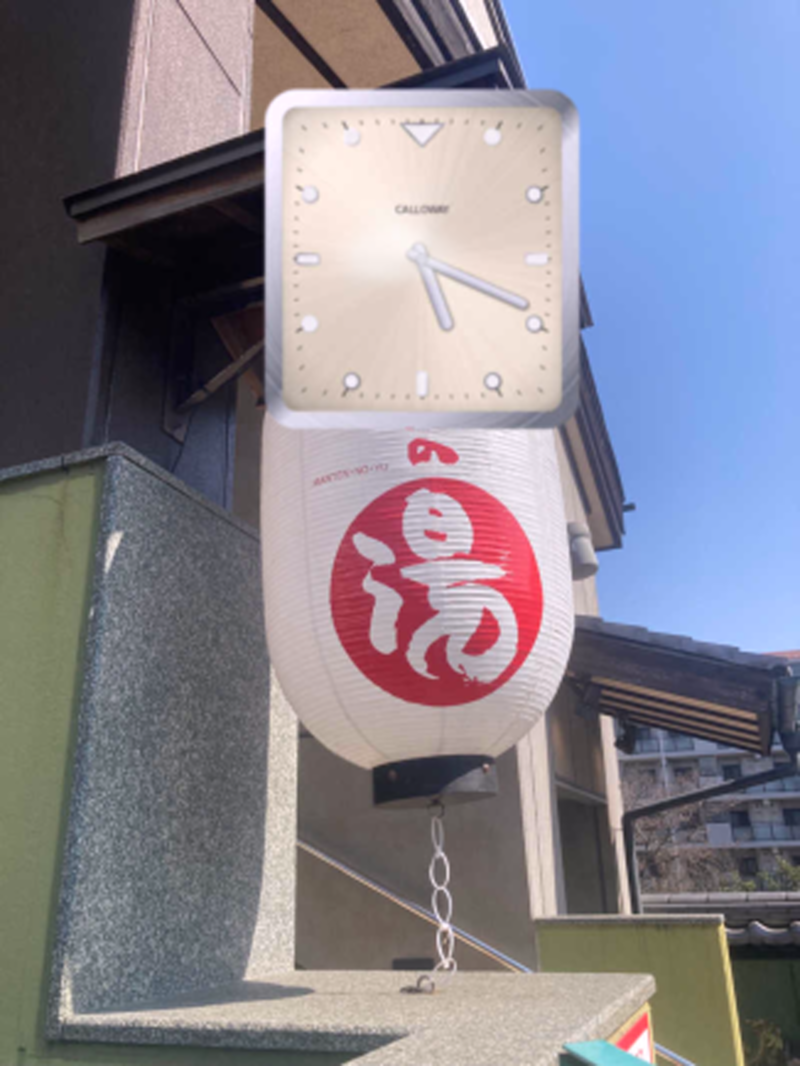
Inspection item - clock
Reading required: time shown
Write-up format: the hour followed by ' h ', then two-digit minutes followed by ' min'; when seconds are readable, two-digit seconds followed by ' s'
5 h 19 min
